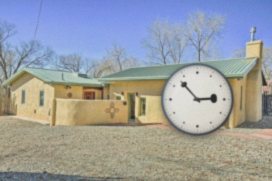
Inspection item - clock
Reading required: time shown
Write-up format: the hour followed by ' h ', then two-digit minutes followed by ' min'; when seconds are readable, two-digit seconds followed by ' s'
2 h 53 min
